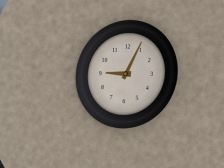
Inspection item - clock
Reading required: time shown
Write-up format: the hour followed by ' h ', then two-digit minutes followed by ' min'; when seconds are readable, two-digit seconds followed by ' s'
9 h 04 min
